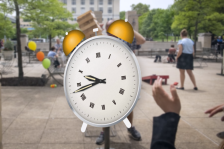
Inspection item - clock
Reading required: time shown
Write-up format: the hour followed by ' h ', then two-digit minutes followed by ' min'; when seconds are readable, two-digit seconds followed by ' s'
9 h 43 min
